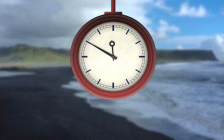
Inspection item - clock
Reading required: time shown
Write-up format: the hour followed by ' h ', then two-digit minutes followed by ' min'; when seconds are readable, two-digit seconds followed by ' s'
11 h 50 min
